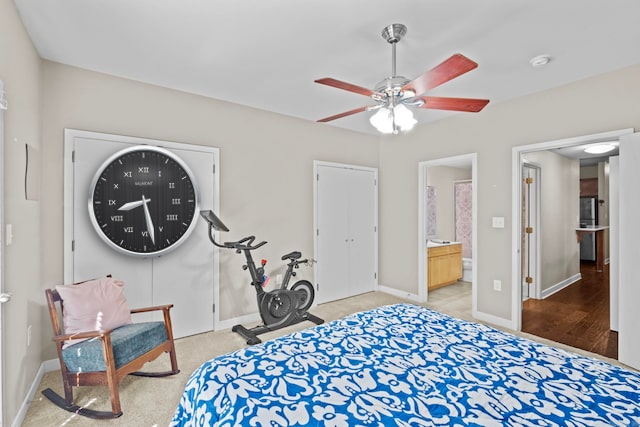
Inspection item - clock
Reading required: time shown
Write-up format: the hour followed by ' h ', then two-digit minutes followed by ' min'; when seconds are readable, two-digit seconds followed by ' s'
8 h 28 min
